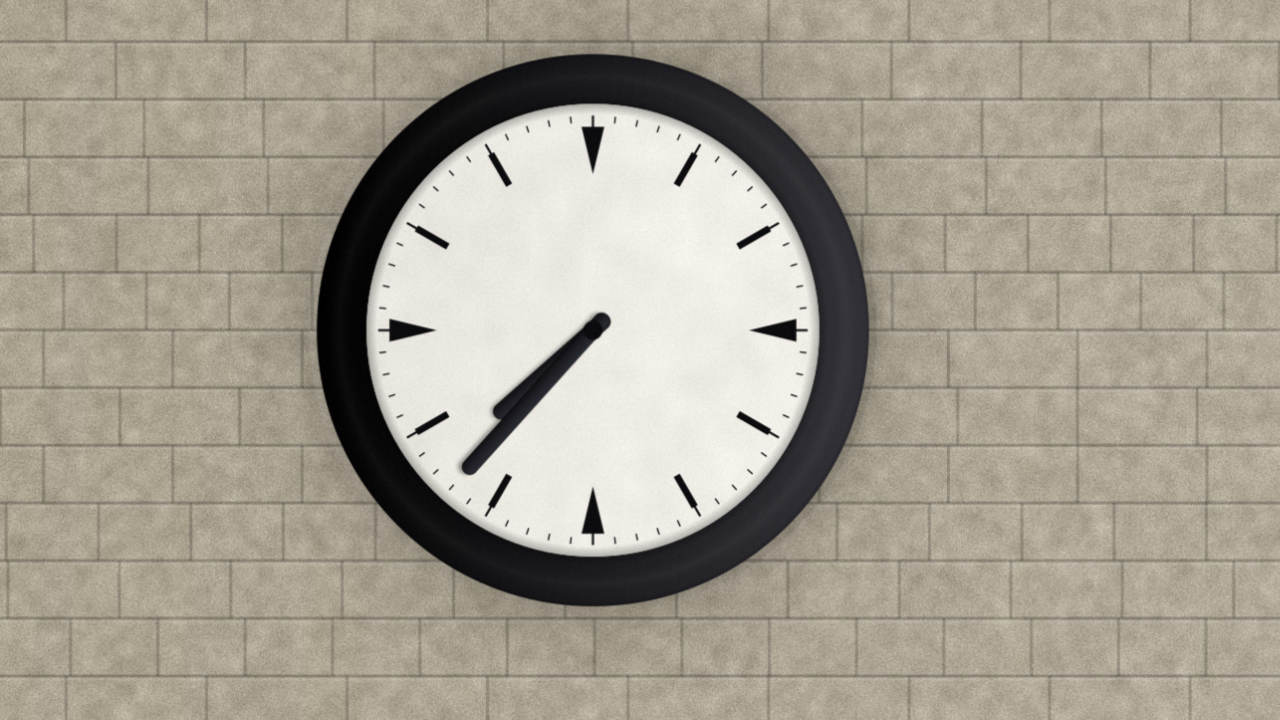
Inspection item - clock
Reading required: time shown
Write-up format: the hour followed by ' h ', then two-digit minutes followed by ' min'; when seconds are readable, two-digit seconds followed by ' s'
7 h 37 min
